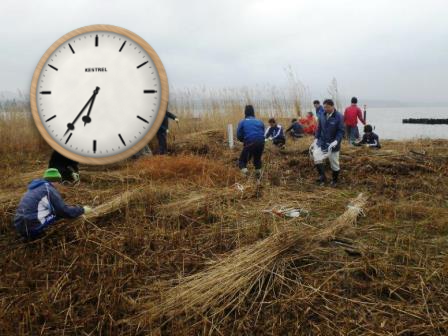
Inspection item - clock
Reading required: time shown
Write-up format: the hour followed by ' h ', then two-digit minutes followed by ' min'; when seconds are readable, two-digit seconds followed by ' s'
6 h 36 min
